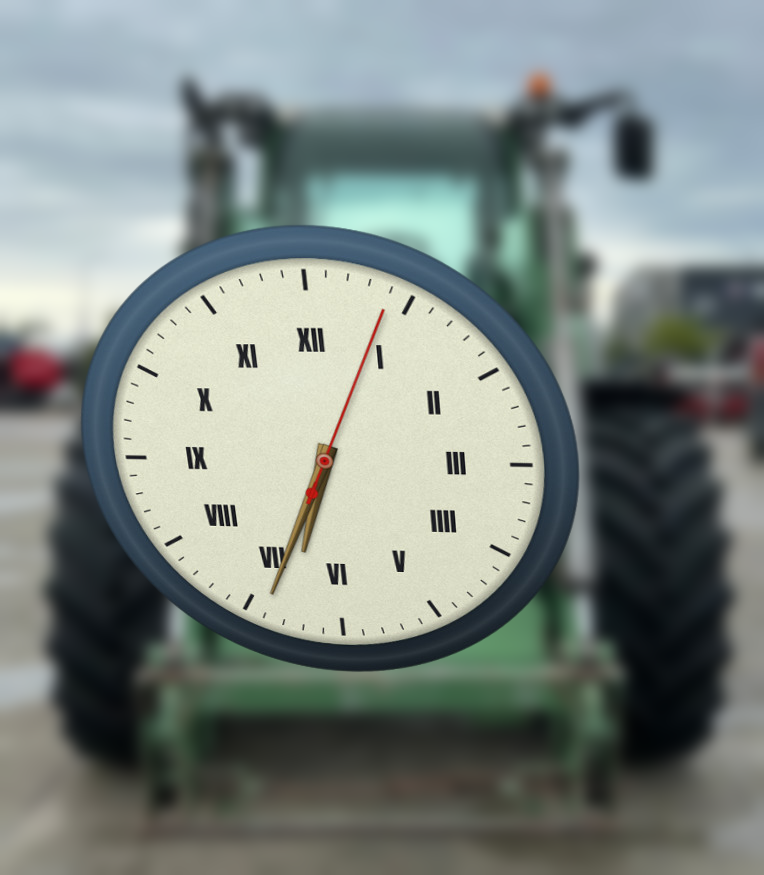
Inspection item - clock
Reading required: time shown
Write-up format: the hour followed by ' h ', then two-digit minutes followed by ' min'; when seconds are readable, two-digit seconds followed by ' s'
6 h 34 min 04 s
